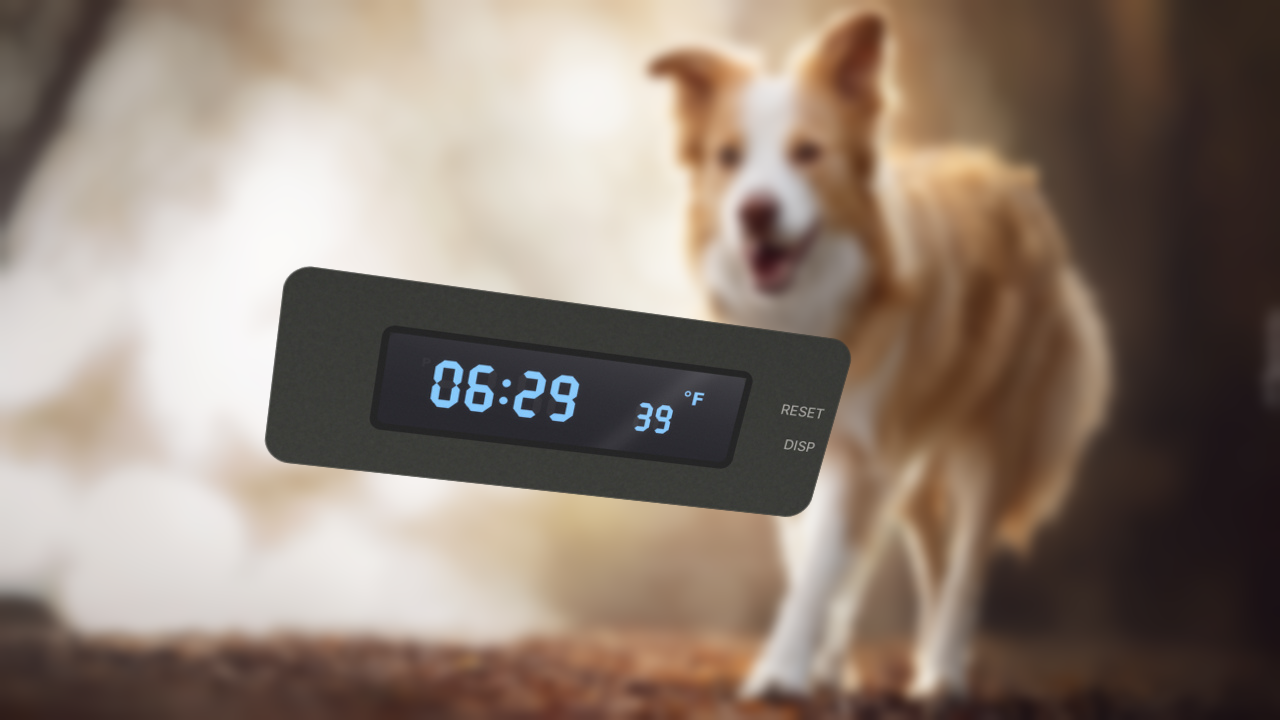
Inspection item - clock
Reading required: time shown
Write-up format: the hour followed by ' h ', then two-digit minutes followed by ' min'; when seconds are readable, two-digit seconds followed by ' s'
6 h 29 min
